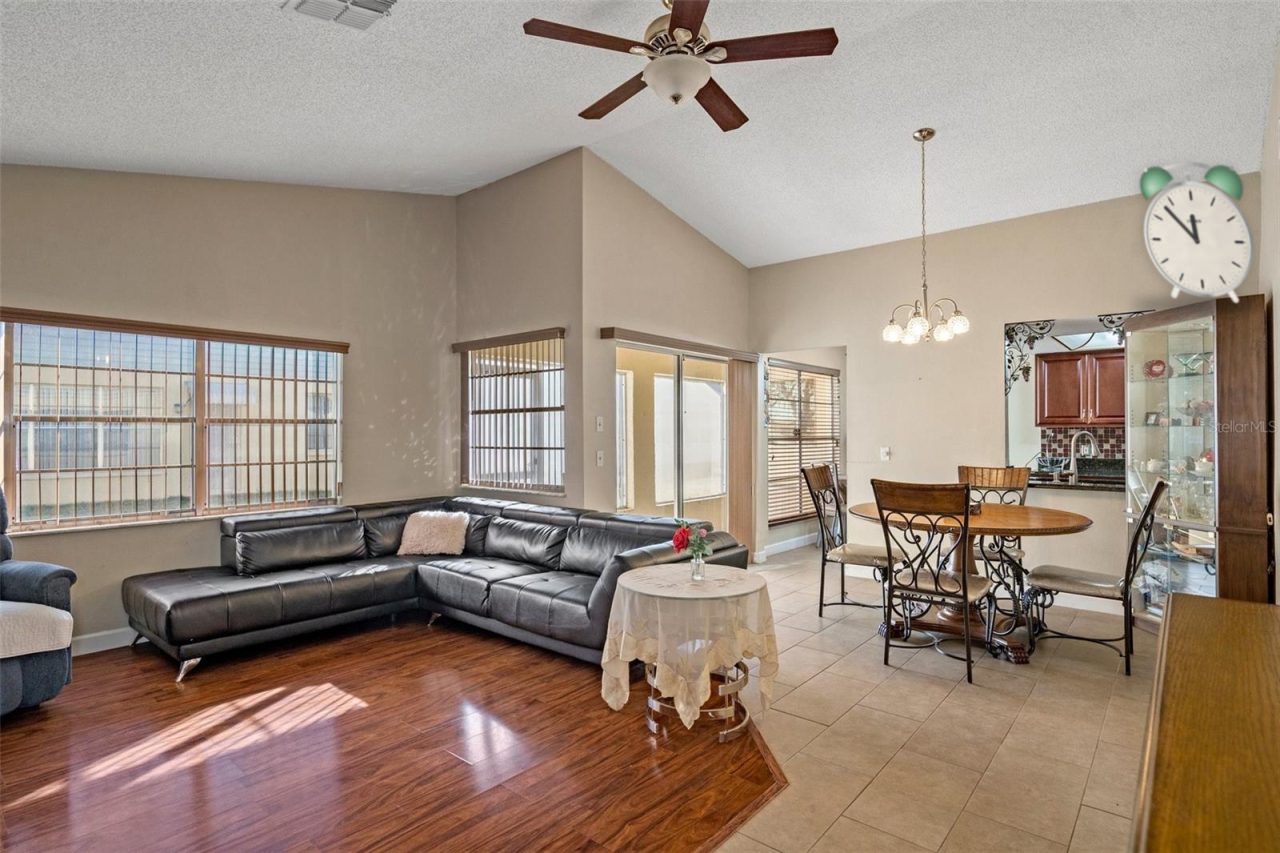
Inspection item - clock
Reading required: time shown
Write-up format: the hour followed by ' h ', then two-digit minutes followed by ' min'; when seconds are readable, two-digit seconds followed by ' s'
11 h 53 min
